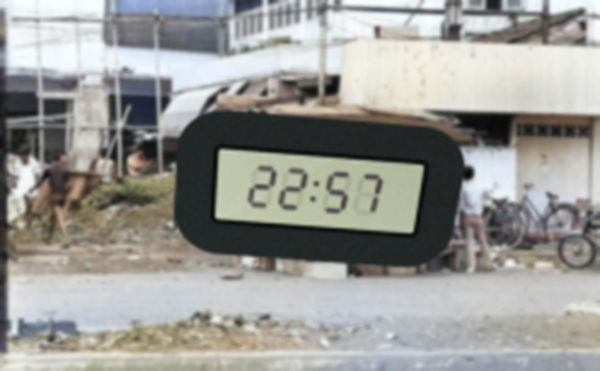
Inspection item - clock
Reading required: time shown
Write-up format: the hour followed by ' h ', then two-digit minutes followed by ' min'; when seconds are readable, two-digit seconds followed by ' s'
22 h 57 min
